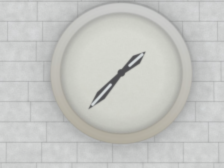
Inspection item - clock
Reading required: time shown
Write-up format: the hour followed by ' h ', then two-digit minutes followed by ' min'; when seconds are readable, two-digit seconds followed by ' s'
1 h 37 min
